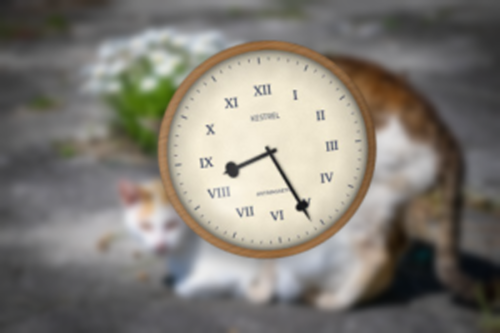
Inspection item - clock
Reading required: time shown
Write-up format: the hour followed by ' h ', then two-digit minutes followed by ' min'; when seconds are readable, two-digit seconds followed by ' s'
8 h 26 min
